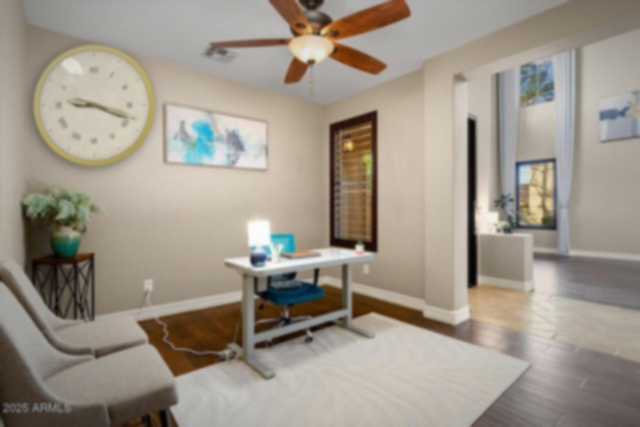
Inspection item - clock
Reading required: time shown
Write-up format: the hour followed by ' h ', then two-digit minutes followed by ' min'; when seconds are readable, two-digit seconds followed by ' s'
9 h 18 min
